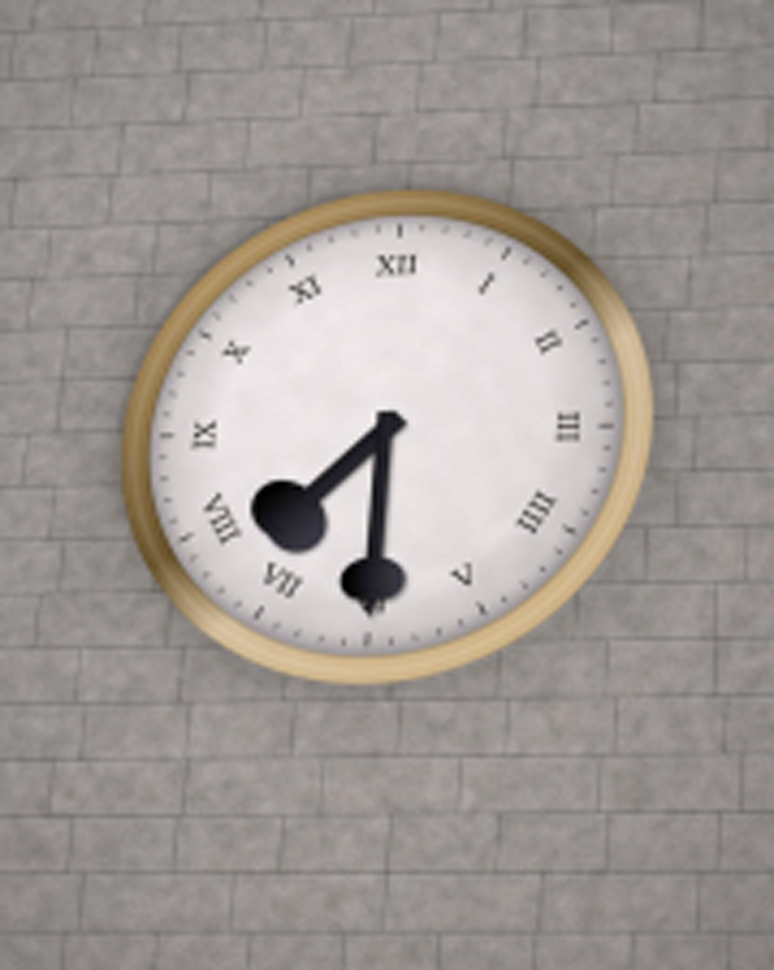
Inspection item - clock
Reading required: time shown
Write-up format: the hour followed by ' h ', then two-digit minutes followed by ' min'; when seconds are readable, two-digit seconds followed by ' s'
7 h 30 min
